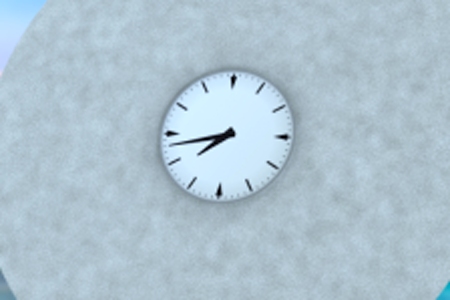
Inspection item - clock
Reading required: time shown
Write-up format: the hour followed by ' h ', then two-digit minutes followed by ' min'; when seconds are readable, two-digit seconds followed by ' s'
7 h 43 min
